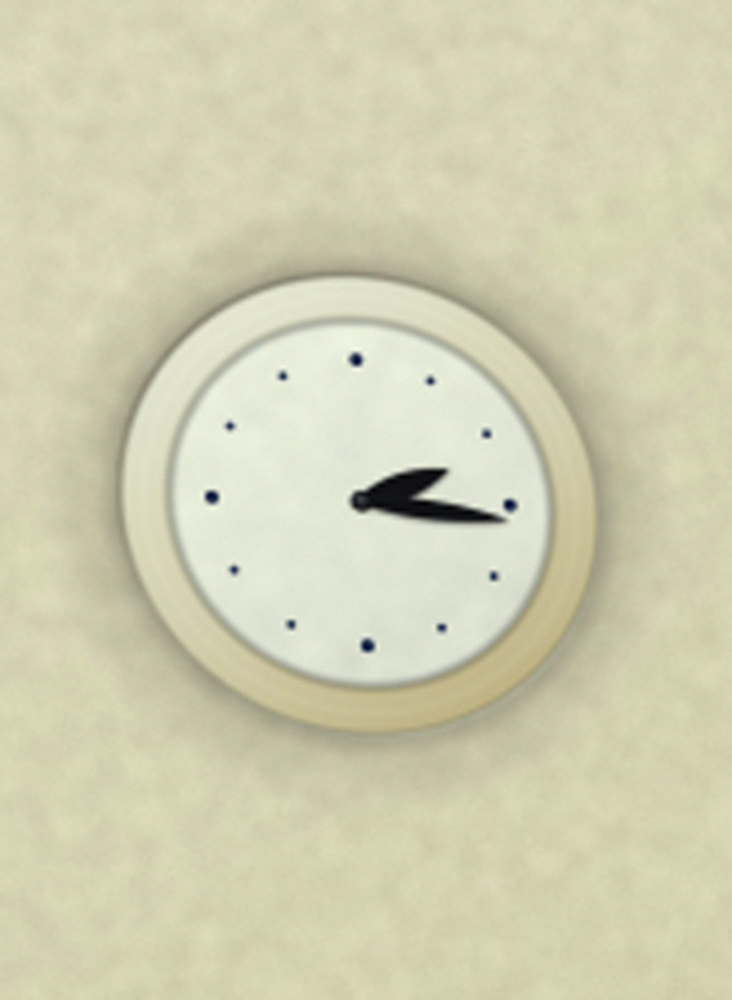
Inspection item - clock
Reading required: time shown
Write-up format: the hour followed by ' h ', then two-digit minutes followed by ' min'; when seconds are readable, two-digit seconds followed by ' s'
2 h 16 min
